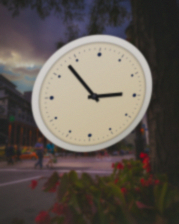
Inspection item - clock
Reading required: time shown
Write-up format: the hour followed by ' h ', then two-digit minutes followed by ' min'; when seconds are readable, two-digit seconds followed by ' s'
2 h 53 min
